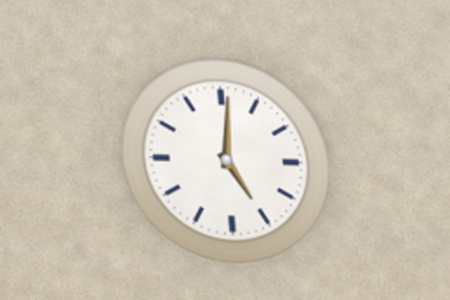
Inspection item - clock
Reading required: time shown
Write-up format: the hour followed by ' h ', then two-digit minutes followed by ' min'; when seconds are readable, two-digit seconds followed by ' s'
5 h 01 min
